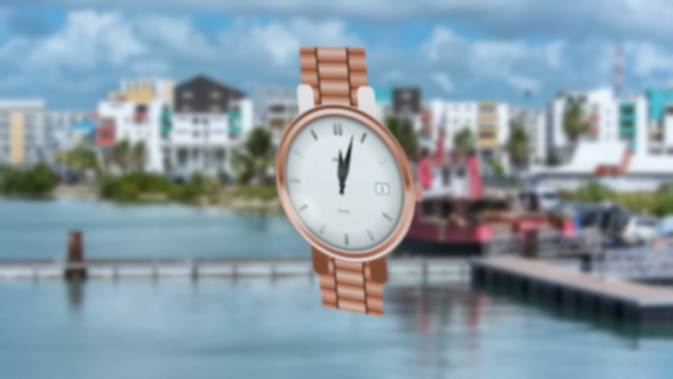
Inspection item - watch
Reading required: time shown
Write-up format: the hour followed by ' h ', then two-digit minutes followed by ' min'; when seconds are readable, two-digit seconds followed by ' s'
12 h 03 min
